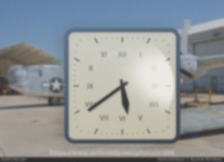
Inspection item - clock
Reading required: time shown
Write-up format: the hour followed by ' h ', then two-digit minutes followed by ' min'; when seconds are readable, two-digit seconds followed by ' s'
5 h 39 min
